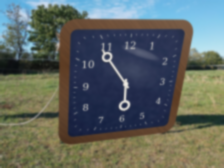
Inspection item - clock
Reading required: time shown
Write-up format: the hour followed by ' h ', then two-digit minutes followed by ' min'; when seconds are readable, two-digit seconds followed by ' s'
5 h 54 min
